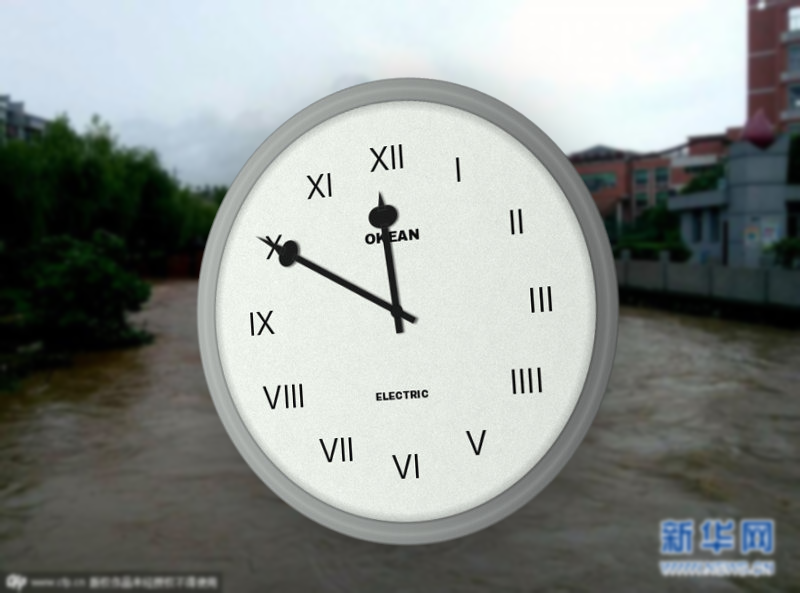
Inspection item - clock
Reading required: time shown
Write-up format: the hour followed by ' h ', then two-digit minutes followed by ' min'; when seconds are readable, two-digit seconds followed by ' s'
11 h 50 min
